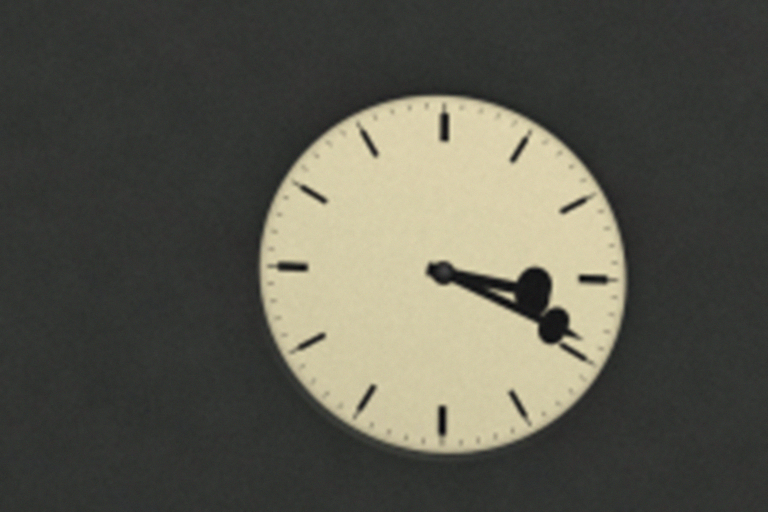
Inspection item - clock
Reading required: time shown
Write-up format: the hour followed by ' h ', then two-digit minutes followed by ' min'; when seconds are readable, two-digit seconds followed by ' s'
3 h 19 min
